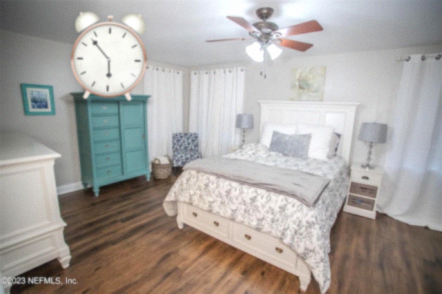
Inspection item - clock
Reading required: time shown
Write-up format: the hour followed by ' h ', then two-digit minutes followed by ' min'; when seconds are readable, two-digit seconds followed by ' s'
5 h 53 min
